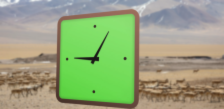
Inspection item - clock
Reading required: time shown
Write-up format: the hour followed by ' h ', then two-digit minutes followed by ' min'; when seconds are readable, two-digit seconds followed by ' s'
9 h 05 min
